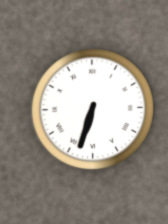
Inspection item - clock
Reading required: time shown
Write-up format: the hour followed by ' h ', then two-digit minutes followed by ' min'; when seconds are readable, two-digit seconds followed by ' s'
6 h 33 min
